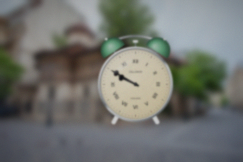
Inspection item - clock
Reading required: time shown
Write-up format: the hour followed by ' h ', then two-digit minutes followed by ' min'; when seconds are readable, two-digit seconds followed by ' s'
9 h 50 min
